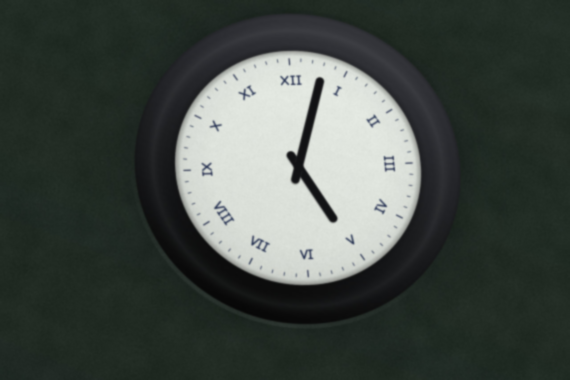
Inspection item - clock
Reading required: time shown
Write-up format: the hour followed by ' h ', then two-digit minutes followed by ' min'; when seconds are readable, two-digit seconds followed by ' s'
5 h 03 min
